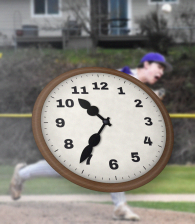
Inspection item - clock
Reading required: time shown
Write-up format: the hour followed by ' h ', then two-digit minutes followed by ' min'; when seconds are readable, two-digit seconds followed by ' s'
10 h 36 min
